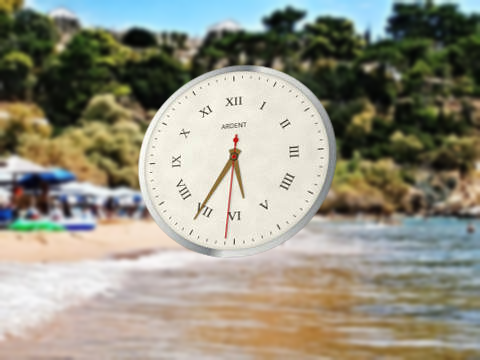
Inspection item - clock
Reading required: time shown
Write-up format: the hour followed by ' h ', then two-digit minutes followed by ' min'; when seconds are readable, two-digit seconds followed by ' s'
5 h 35 min 31 s
